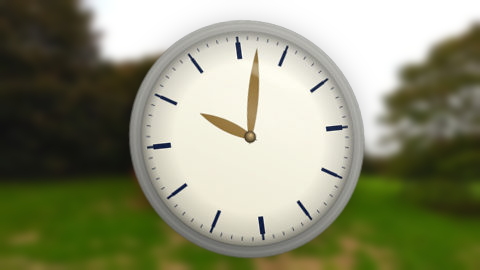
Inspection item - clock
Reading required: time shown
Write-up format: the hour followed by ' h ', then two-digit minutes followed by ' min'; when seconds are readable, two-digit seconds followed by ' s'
10 h 02 min
